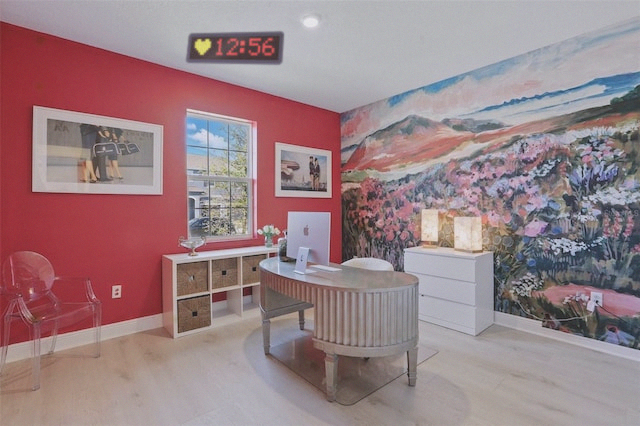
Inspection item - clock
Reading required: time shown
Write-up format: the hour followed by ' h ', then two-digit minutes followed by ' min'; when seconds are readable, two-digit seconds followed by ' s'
12 h 56 min
